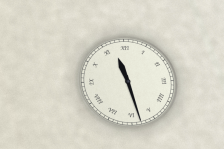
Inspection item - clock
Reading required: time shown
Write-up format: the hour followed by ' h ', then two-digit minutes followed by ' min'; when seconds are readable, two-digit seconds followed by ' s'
11 h 28 min
